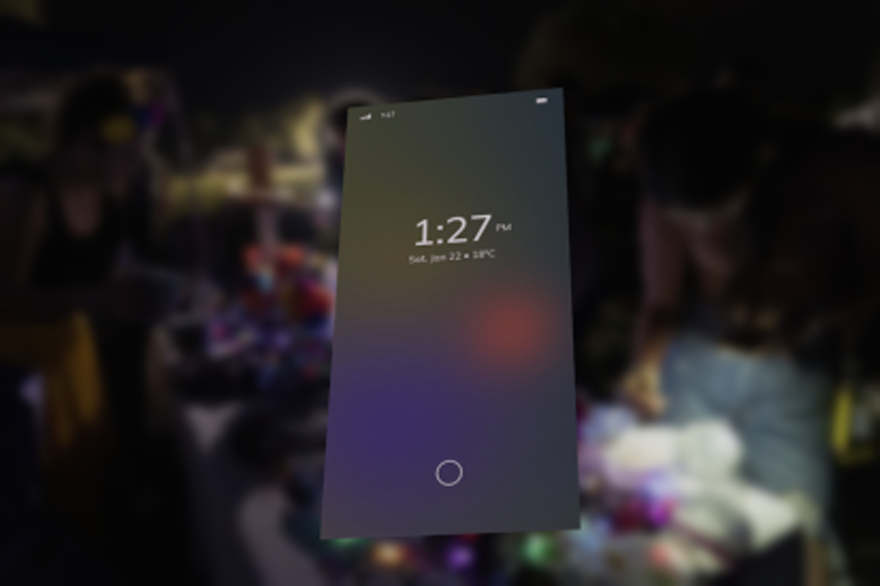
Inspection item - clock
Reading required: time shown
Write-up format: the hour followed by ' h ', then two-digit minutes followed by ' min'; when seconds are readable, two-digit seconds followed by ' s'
1 h 27 min
